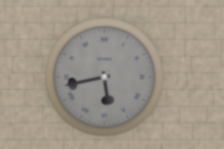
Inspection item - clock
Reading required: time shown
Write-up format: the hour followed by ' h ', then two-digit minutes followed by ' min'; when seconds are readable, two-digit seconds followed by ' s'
5 h 43 min
